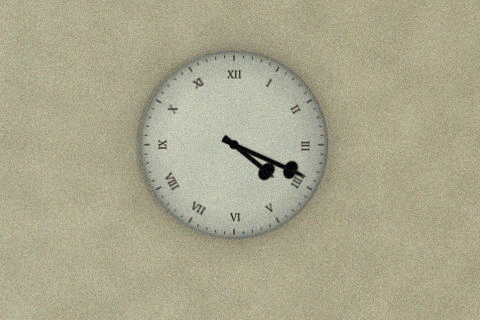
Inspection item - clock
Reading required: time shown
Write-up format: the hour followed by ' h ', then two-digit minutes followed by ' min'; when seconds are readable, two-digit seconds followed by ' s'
4 h 19 min
